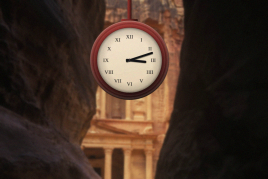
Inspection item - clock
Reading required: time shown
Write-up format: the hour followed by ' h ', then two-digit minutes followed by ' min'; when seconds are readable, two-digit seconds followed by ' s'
3 h 12 min
